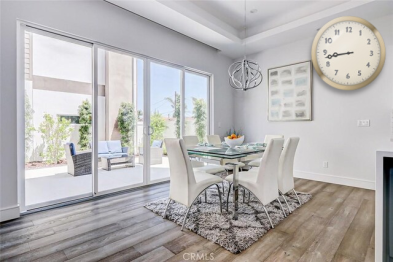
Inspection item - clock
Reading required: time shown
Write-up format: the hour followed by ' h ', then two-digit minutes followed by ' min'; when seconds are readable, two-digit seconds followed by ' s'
8 h 43 min
